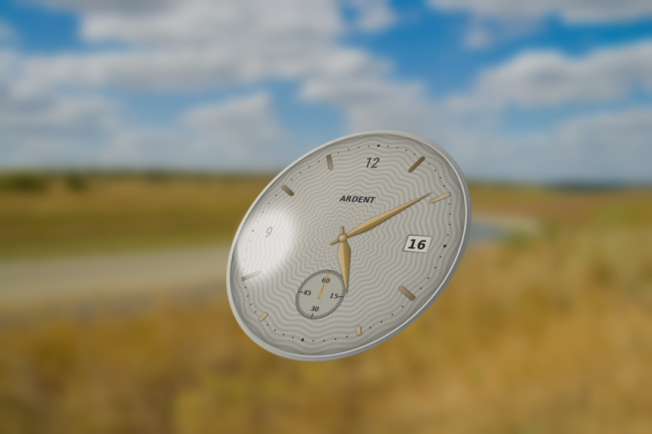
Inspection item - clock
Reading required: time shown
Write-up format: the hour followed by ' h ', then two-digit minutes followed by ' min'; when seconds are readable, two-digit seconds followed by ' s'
5 h 09 min
